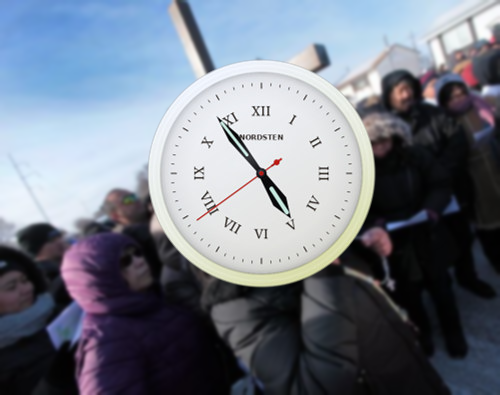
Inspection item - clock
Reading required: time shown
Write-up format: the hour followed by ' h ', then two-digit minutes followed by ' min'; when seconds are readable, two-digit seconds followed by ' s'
4 h 53 min 39 s
